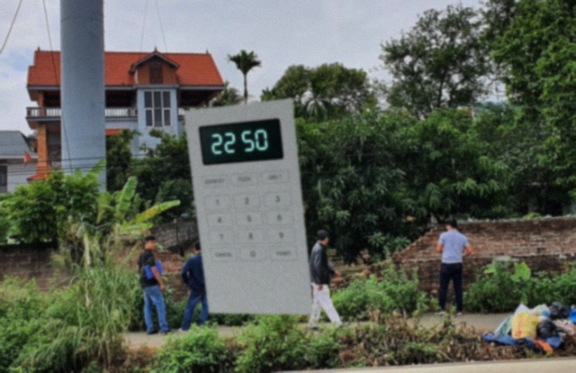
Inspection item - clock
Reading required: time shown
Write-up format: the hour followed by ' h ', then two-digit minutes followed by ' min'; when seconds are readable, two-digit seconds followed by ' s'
22 h 50 min
